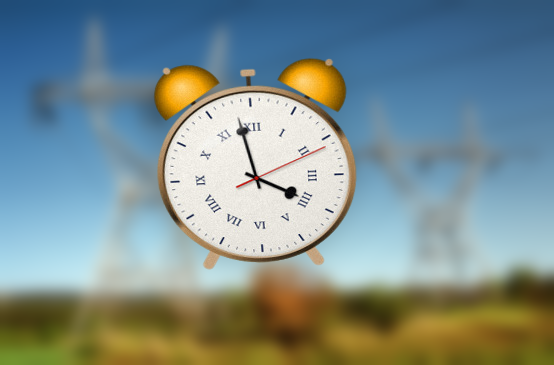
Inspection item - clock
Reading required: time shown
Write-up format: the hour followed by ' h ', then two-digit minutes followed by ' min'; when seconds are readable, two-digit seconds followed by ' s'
3 h 58 min 11 s
